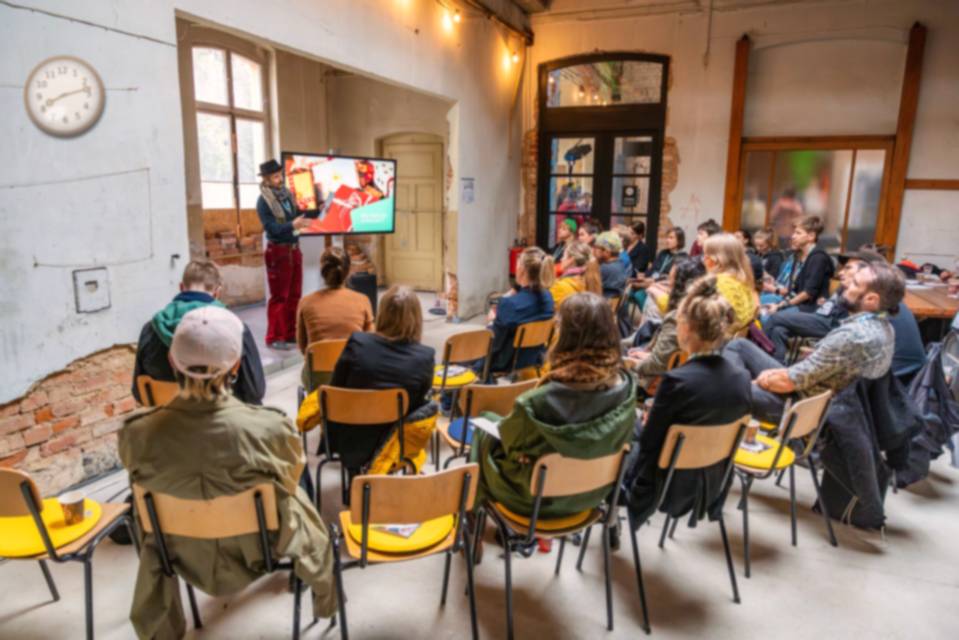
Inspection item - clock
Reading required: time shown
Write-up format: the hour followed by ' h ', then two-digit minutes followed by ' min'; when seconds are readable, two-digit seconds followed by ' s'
8 h 13 min
